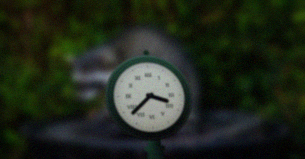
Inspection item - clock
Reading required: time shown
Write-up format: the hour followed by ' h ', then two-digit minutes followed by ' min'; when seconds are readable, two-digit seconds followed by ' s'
3 h 38 min
